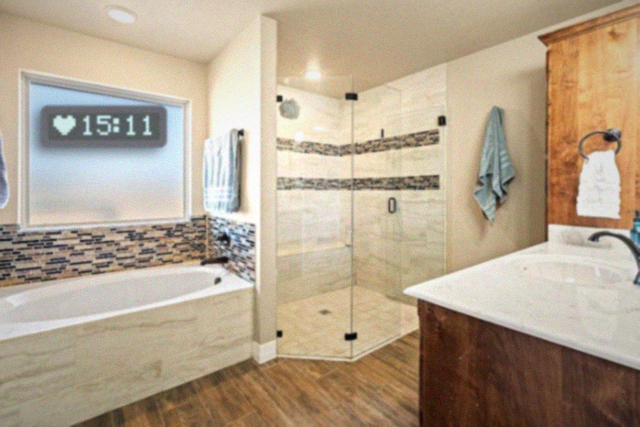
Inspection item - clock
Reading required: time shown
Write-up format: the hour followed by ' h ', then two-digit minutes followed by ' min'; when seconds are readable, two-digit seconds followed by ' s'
15 h 11 min
